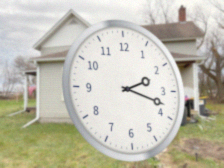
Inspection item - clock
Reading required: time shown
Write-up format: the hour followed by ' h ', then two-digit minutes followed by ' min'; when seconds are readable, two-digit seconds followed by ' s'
2 h 18 min
